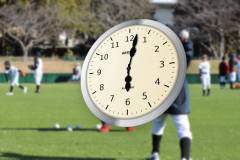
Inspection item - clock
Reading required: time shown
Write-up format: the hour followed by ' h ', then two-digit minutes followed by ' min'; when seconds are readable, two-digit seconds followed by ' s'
6 h 02 min
